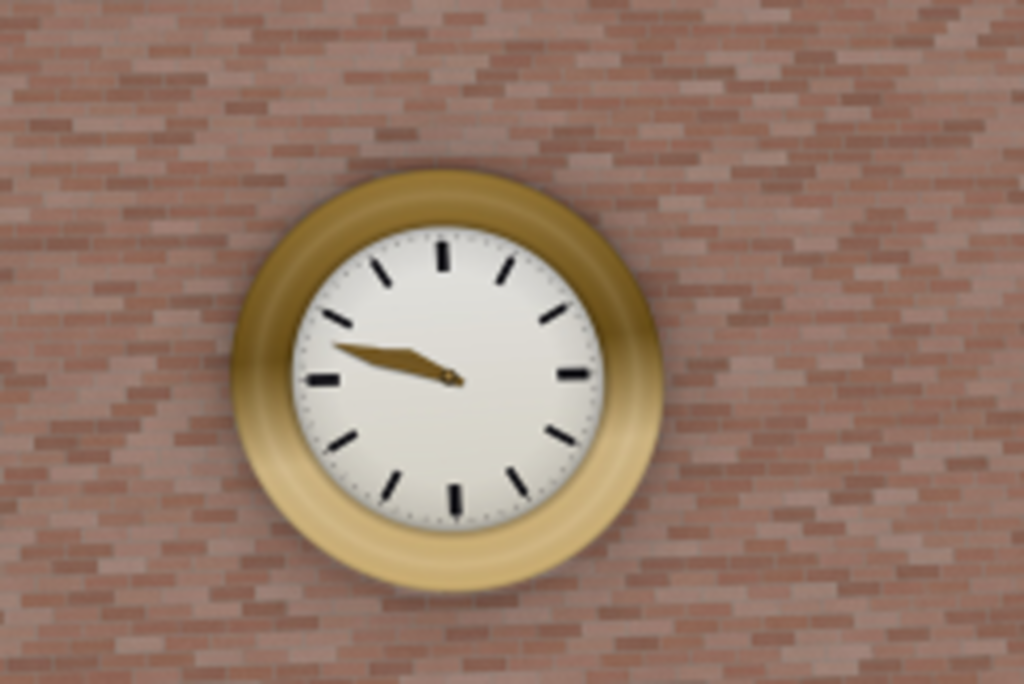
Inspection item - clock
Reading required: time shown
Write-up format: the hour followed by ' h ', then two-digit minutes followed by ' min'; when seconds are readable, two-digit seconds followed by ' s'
9 h 48 min
